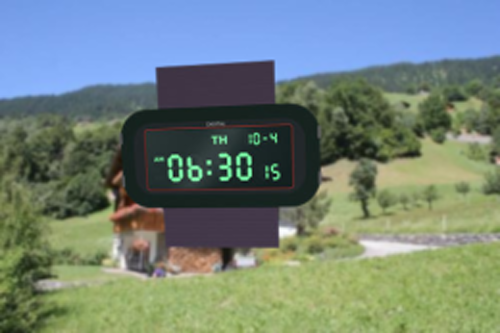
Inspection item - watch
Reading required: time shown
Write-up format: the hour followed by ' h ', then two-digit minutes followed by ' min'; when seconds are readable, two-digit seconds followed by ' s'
6 h 30 min 15 s
